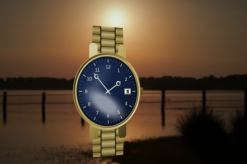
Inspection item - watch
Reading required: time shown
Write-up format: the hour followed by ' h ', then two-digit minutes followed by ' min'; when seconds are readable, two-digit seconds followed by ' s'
1 h 53 min
